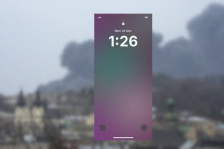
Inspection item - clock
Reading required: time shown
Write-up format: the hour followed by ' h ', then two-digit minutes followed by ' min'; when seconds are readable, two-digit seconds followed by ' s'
1 h 26 min
